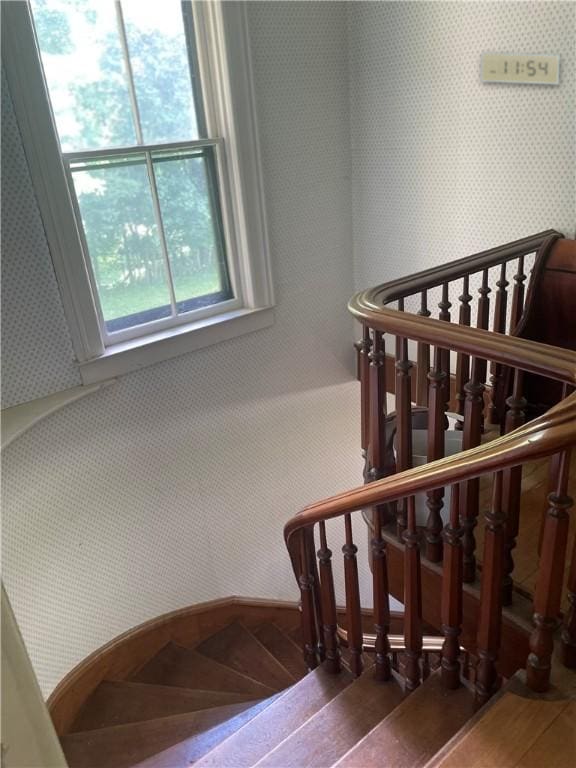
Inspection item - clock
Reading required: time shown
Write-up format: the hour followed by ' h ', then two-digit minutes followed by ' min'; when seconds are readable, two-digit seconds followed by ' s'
11 h 54 min
